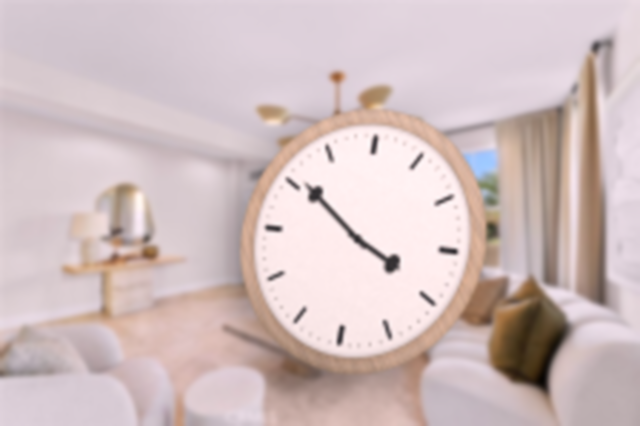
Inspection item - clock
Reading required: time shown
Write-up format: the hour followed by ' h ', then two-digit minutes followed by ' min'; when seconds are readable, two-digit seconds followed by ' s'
3 h 51 min
